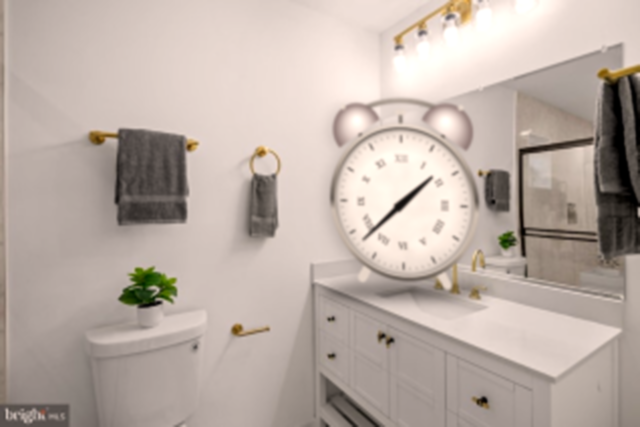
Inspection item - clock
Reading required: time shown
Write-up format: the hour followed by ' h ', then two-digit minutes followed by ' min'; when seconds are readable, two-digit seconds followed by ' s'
1 h 38 min
